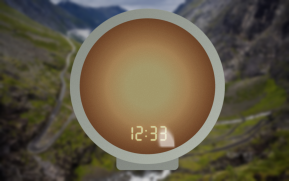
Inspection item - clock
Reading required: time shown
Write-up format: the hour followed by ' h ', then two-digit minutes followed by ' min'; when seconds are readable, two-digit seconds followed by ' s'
12 h 33 min
